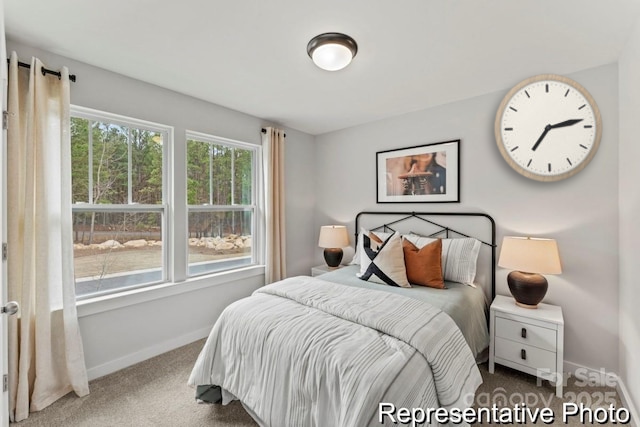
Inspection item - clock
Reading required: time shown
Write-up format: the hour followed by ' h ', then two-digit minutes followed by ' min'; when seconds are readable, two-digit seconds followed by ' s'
7 h 13 min
